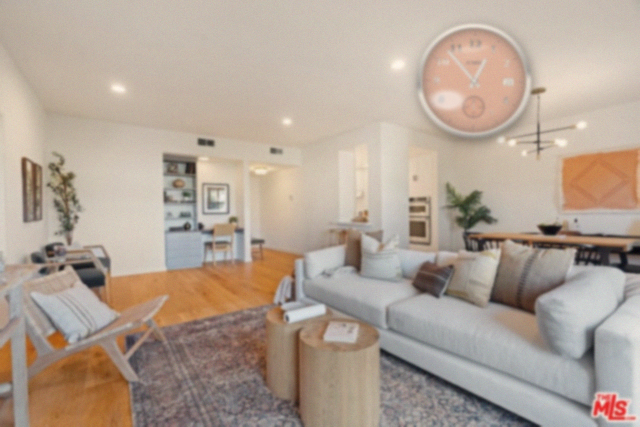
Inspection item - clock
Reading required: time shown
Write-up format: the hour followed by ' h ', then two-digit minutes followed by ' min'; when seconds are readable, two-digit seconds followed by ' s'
12 h 53 min
